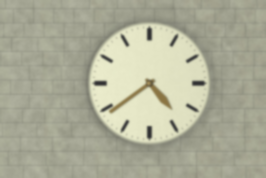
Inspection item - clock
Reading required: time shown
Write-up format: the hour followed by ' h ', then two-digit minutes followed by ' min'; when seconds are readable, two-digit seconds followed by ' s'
4 h 39 min
